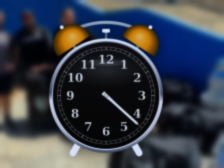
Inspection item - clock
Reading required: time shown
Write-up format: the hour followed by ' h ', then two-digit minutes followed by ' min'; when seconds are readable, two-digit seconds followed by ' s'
4 h 22 min
